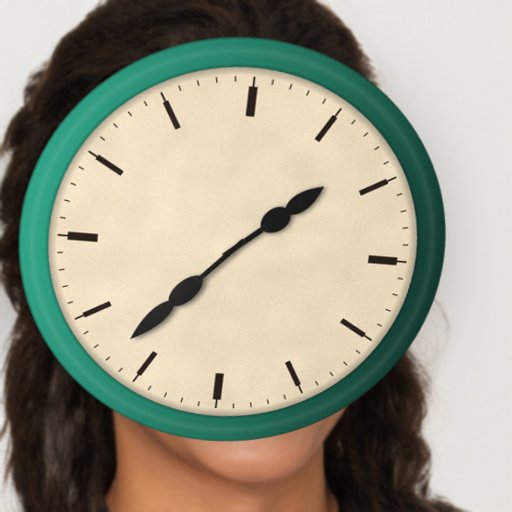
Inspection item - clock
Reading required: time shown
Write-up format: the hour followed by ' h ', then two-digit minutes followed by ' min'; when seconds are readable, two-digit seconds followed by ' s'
1 h 37 min
